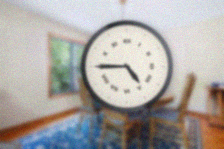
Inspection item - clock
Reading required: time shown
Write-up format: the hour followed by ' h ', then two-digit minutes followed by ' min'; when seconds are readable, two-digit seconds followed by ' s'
4 h 45 min
